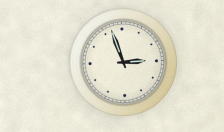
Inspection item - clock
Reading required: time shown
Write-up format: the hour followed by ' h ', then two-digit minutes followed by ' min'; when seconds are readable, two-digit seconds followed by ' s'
2 h 57 min
